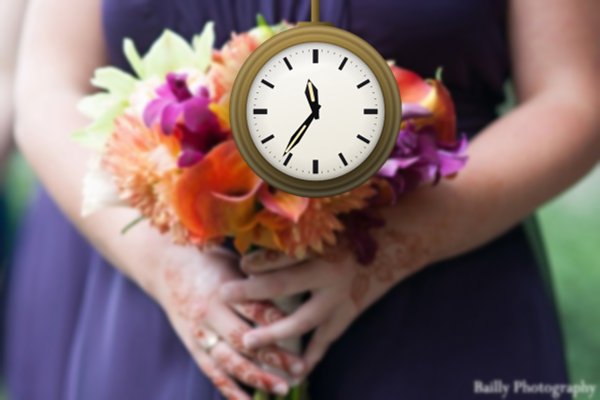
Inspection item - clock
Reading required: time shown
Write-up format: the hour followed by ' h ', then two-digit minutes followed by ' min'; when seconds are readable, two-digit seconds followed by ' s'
11 h 36 min
